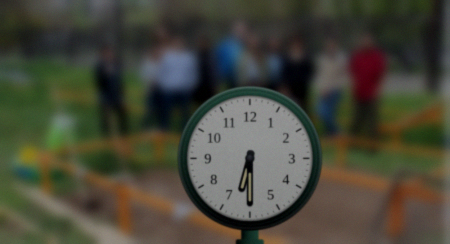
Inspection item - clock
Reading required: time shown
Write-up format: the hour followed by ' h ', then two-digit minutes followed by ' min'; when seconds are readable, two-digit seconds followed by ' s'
6 h 30 min
